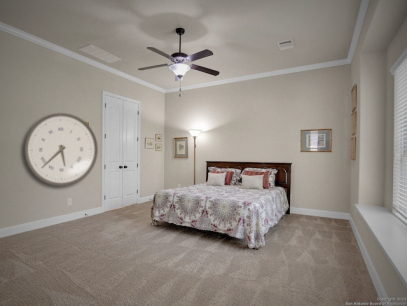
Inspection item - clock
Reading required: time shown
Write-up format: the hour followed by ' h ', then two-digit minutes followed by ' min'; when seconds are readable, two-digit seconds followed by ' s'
5 h 38 min
